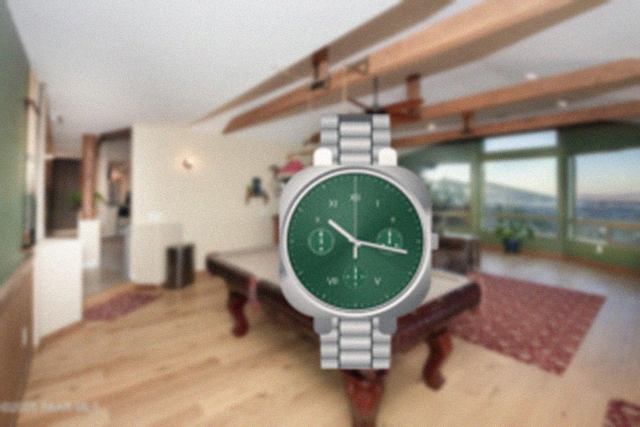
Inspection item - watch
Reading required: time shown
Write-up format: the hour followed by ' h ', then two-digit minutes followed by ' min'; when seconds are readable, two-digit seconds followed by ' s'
10 h 17 min
